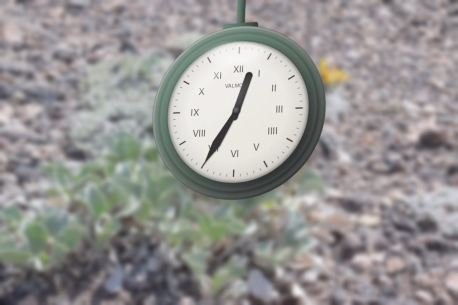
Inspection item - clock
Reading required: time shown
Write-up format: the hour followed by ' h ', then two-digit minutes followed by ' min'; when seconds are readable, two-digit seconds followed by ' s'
12 h 35 min
